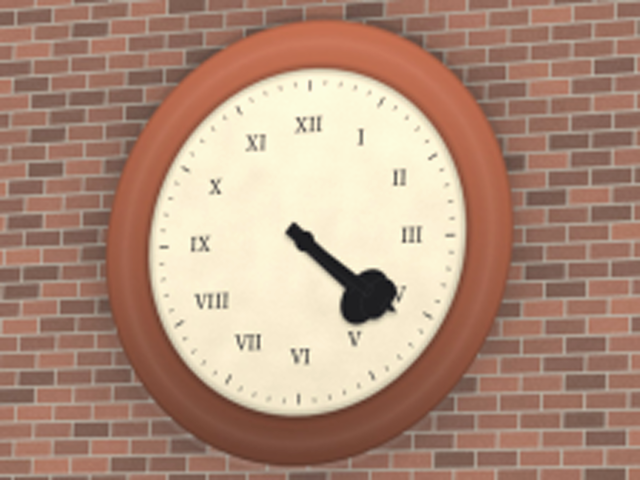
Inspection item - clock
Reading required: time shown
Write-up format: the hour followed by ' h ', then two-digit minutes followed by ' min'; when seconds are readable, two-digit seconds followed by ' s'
4 h 21 min
